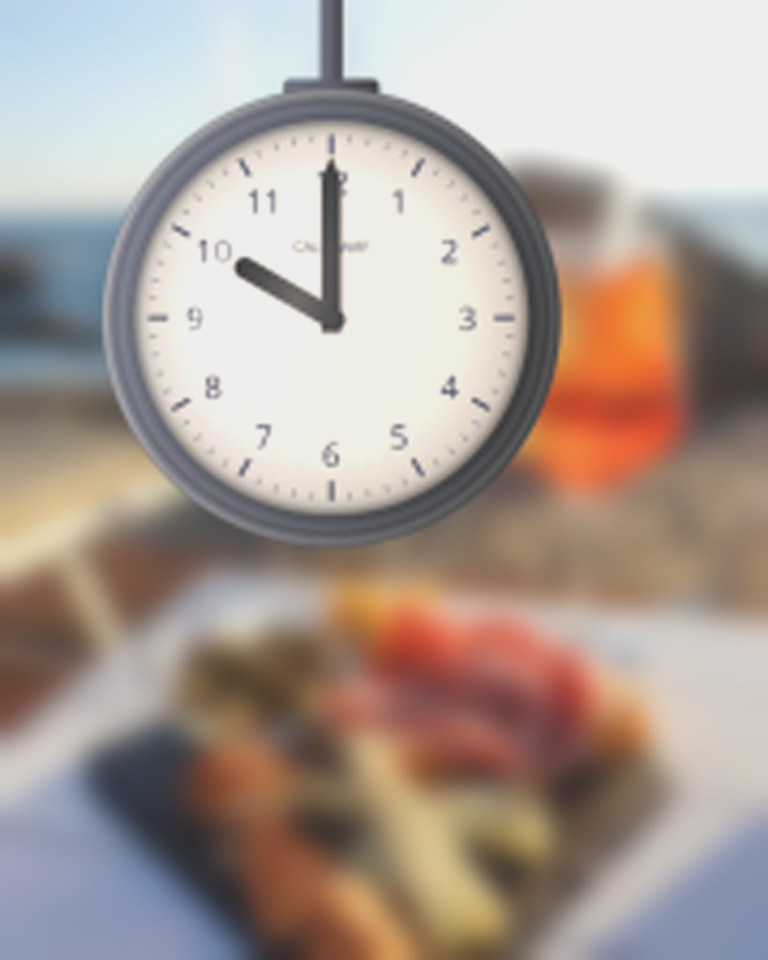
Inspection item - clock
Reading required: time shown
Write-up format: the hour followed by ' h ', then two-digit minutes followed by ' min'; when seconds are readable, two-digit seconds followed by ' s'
10 h 00 min
